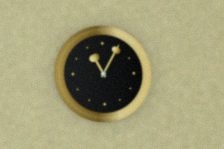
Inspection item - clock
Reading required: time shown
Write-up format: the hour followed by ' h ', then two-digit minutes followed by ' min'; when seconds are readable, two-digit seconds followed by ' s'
11 h 05 min
